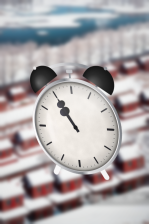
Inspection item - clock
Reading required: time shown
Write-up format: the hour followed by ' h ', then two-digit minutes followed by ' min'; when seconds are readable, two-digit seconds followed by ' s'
10 h 55 min
